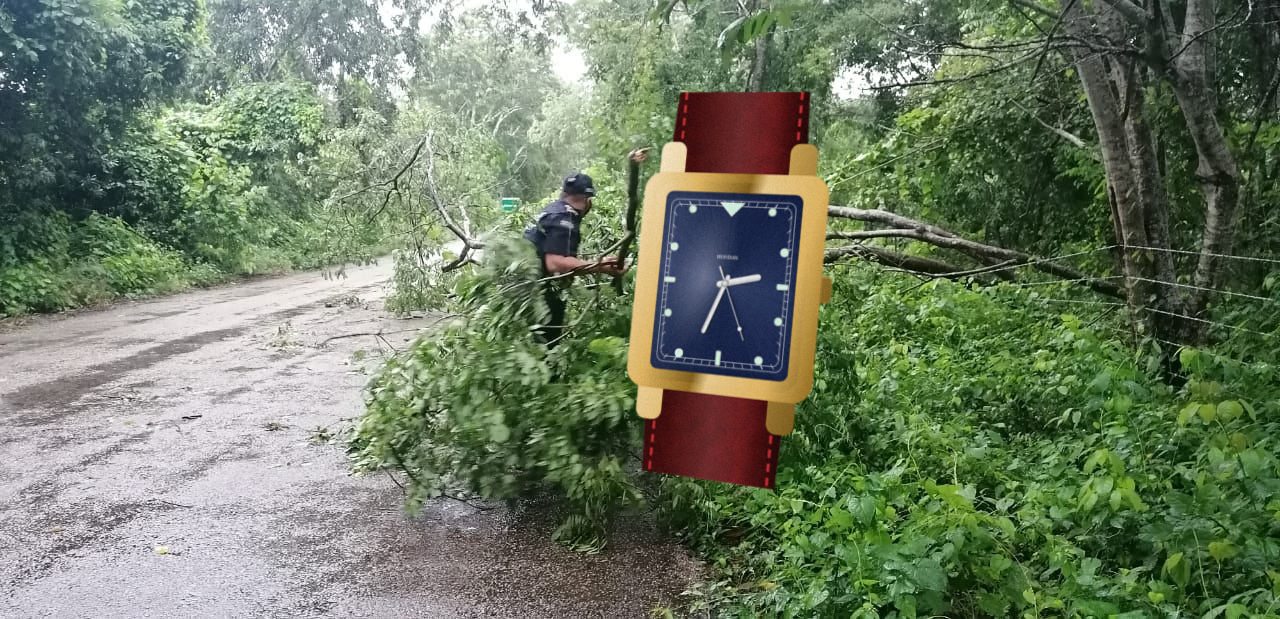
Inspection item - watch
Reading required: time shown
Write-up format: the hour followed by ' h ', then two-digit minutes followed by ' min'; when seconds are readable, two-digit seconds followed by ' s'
2 h 33 min 26 s
